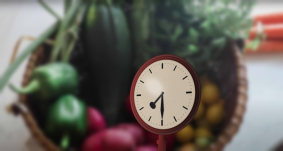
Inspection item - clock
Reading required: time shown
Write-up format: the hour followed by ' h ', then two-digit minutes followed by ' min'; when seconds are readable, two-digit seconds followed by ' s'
7 h 30 min
